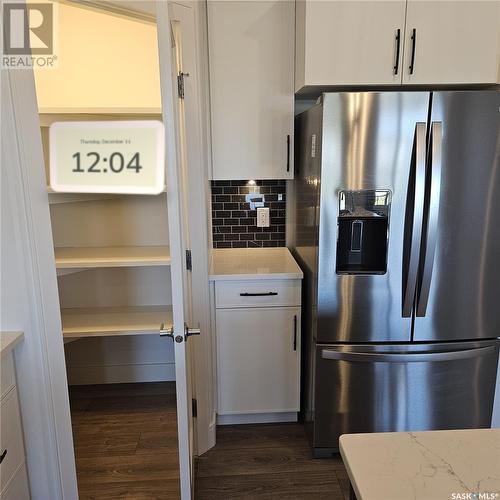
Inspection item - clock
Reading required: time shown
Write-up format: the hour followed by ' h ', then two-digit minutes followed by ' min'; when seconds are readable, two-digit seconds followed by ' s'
12 h 04 min
